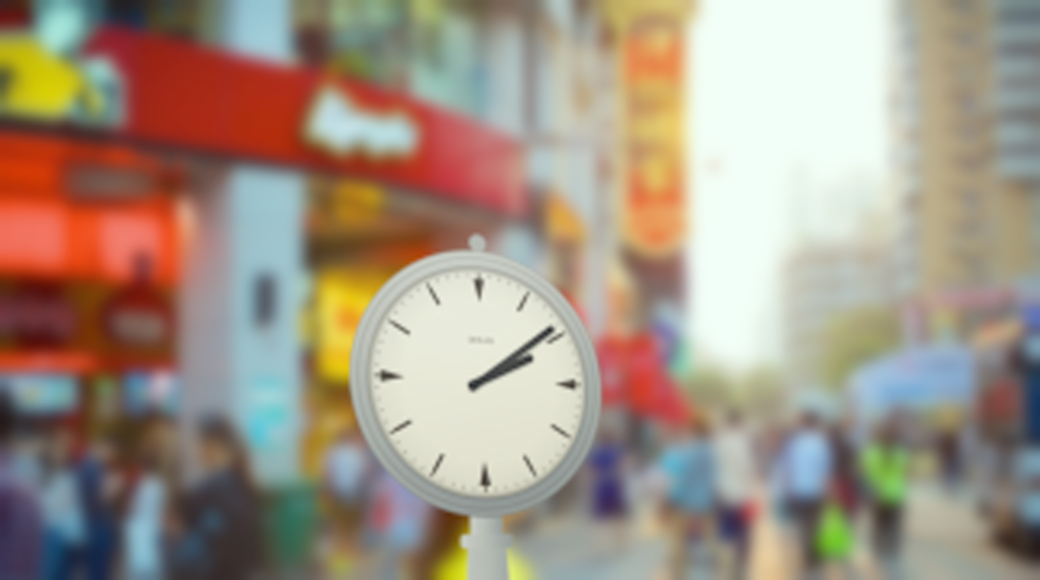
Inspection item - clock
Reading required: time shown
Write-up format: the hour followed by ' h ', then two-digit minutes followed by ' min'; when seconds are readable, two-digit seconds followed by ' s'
2 h 09 min
